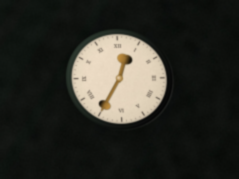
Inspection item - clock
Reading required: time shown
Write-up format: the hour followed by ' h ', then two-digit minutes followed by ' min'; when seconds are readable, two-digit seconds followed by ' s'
12 h 35 min
